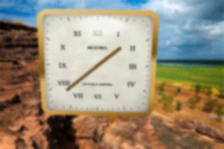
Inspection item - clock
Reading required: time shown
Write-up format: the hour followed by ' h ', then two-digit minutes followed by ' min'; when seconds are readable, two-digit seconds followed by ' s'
1 h 38 min
